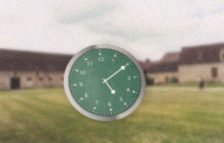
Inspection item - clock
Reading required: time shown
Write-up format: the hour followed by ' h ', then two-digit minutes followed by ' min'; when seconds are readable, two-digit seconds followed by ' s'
5 h 10 min
